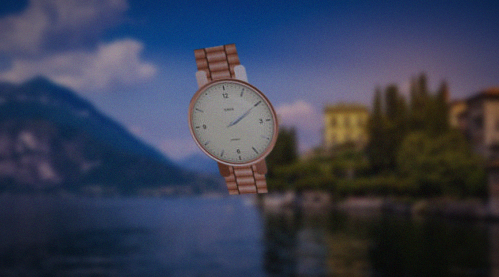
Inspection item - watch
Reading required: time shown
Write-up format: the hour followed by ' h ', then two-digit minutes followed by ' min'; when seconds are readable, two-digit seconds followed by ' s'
2 h 10 min
